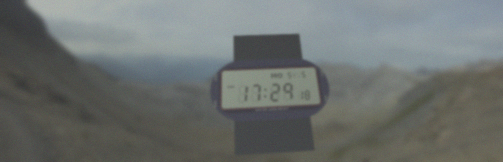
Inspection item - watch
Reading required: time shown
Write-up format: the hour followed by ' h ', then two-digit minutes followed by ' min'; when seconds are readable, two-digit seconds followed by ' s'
17 h 29 min
